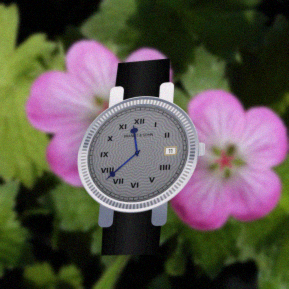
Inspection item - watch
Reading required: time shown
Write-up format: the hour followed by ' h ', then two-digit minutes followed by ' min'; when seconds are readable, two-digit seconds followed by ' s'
11 h 38 min
